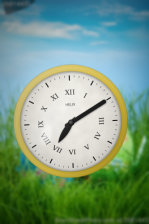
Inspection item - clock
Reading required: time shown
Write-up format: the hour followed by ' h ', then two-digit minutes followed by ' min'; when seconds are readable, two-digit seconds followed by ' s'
7 h 10 min
